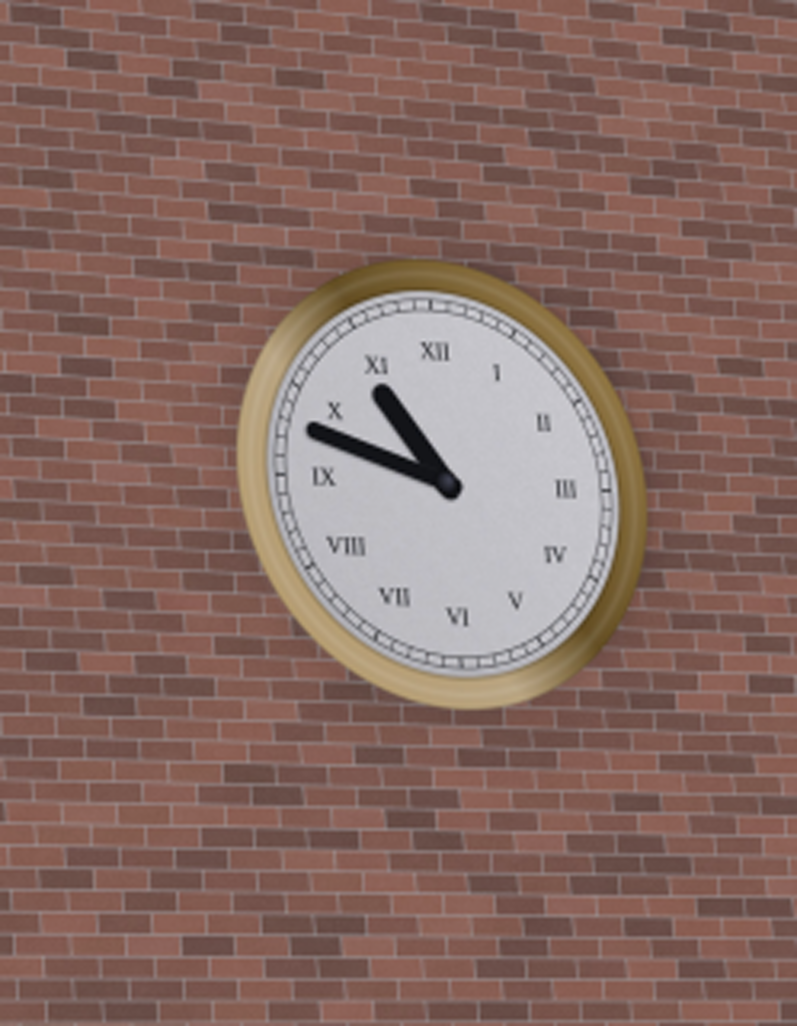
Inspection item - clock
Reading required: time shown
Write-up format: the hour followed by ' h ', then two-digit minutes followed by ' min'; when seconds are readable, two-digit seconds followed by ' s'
10 h 48 min
